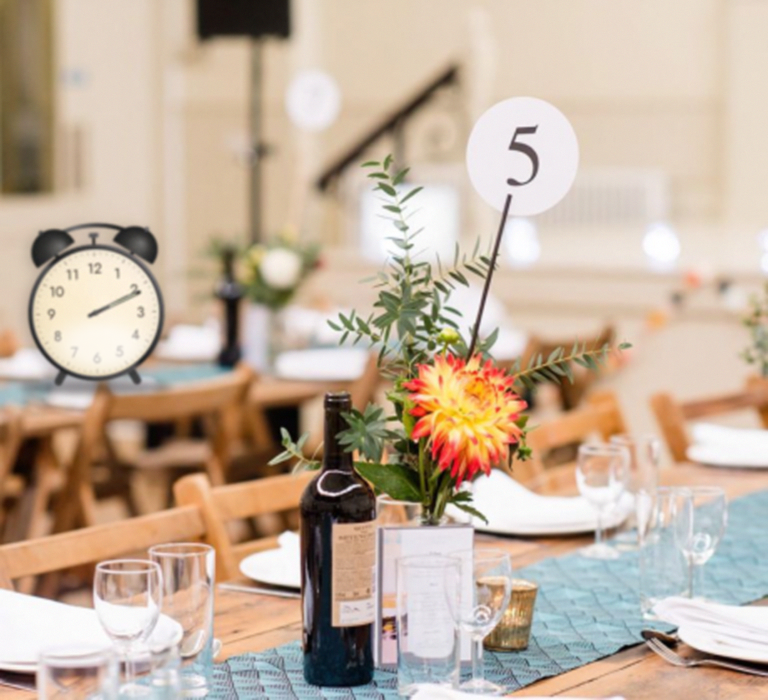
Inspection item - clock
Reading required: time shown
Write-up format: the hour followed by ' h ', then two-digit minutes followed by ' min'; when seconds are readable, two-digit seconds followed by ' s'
2 h 11 min
